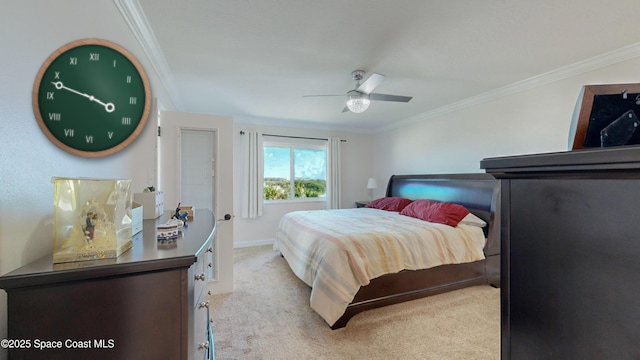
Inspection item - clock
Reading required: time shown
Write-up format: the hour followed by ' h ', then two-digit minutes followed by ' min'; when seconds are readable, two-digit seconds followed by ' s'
3 h 48 min
